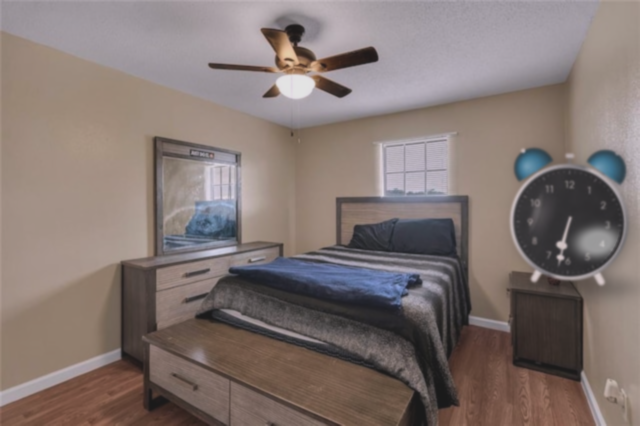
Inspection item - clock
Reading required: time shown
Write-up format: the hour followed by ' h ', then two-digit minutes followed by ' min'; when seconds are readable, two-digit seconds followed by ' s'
6 h 32 min
